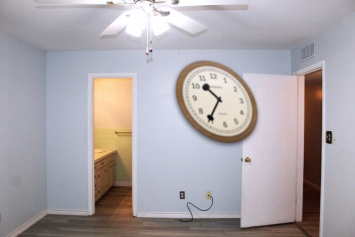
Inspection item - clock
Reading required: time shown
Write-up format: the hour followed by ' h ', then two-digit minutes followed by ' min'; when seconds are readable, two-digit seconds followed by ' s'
10 h 36 min
